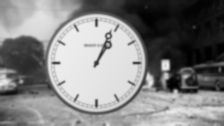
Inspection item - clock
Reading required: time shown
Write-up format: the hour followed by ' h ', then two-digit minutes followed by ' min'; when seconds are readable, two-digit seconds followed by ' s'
1 h 04 min
